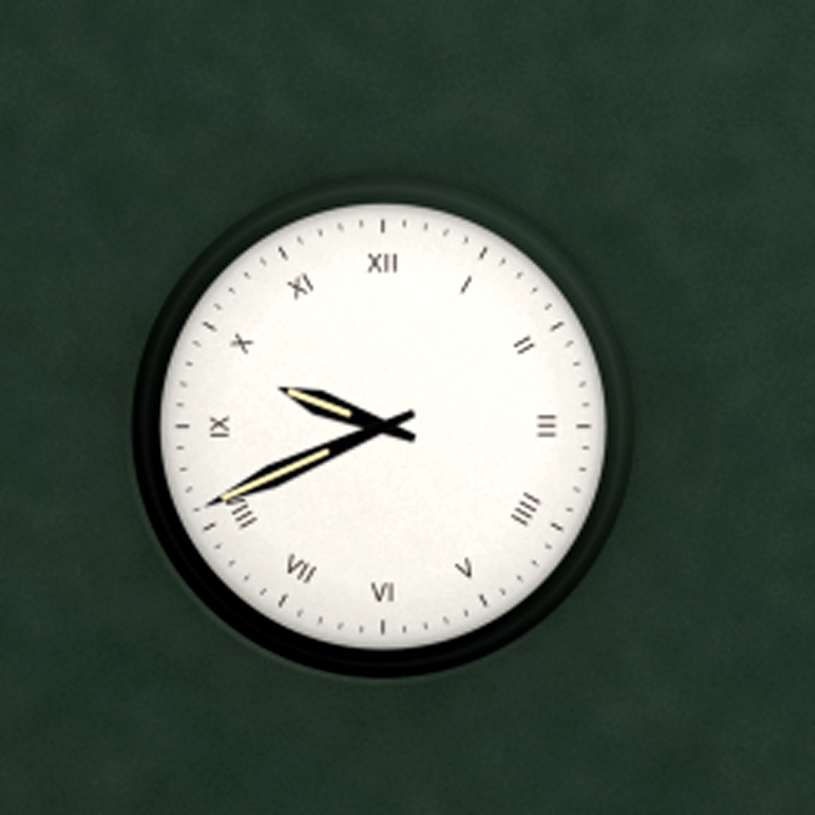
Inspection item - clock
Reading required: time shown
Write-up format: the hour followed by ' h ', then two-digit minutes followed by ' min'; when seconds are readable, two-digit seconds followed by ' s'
9 h 41 min
